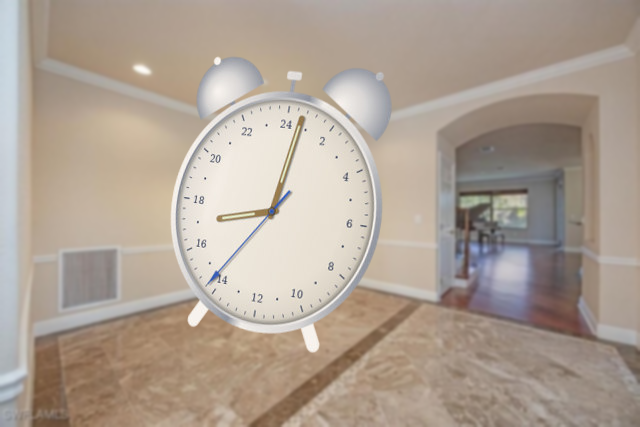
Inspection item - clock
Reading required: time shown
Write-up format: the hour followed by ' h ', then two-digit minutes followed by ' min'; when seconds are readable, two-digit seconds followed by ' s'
17 h 01 min 36 s
